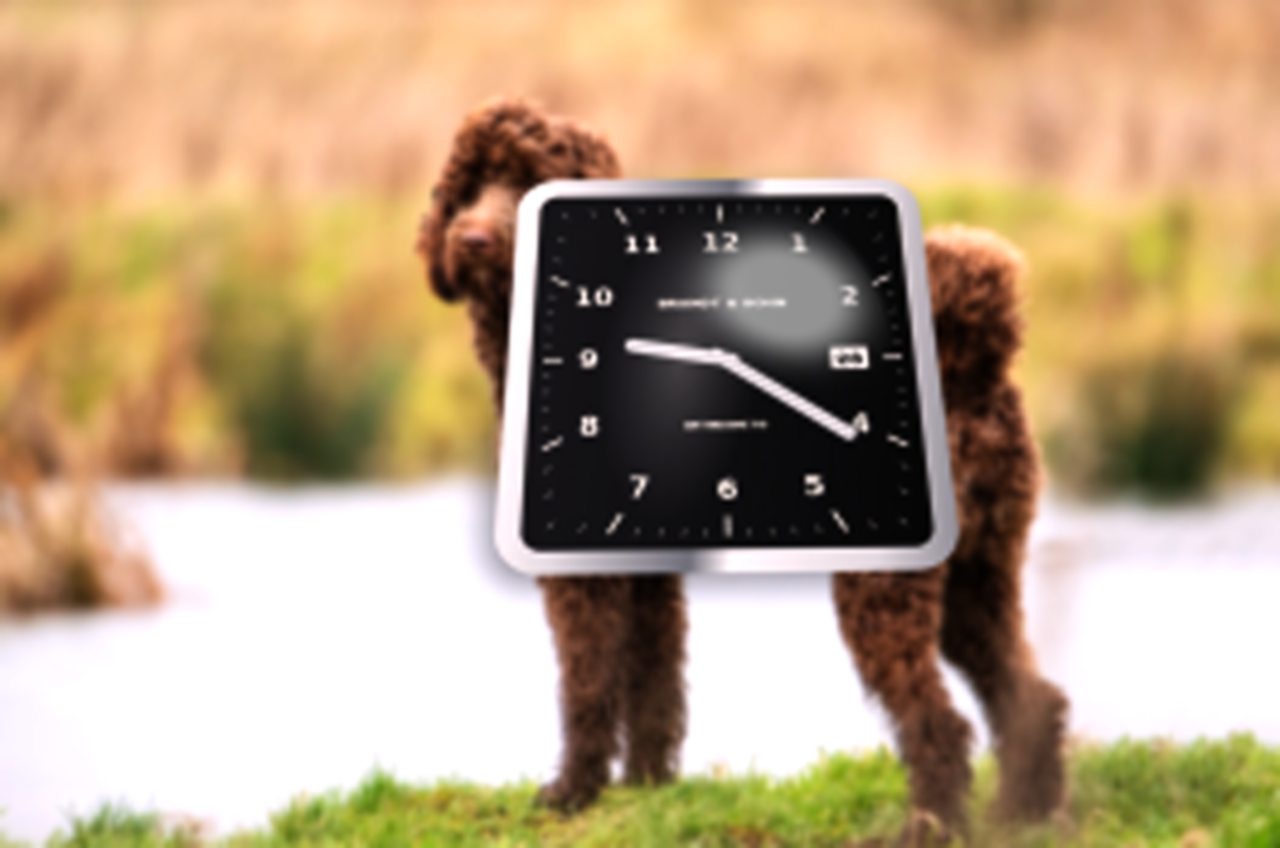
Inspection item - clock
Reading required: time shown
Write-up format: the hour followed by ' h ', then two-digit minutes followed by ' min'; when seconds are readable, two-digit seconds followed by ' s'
9 h 21 min
